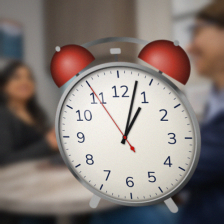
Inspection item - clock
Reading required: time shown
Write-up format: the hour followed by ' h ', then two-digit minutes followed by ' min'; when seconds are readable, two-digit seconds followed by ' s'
1 h 02 min 55 s
